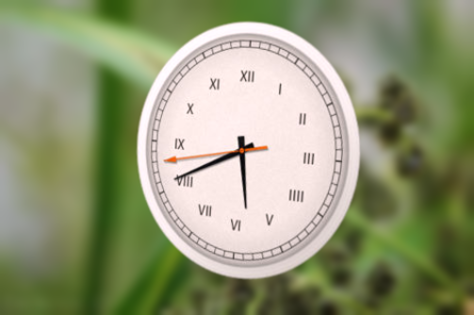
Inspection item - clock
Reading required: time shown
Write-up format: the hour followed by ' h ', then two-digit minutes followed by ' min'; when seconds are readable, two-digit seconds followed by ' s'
5 h 40 min 43 s
